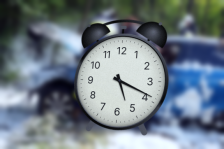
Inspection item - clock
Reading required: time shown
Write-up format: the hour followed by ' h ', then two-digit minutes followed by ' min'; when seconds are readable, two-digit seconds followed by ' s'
5 h 19 min
